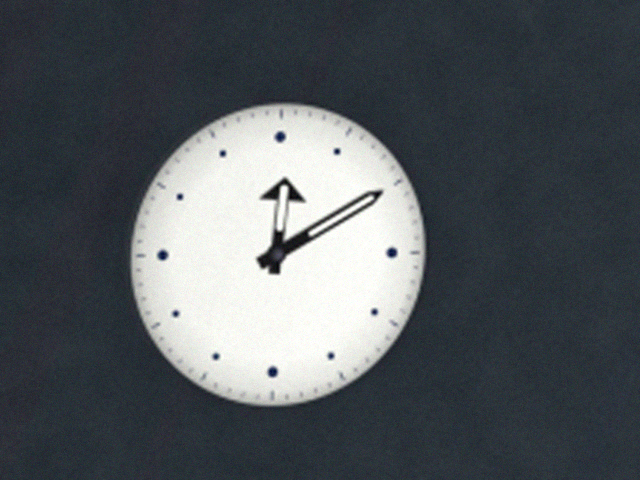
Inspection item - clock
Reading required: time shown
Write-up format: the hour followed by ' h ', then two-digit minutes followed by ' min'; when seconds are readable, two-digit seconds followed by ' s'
12 h 10 min
